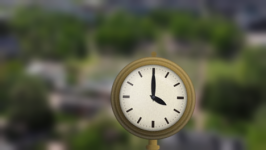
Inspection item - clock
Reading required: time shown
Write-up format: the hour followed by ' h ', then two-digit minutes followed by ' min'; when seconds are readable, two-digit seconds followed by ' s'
4 h 00 min
